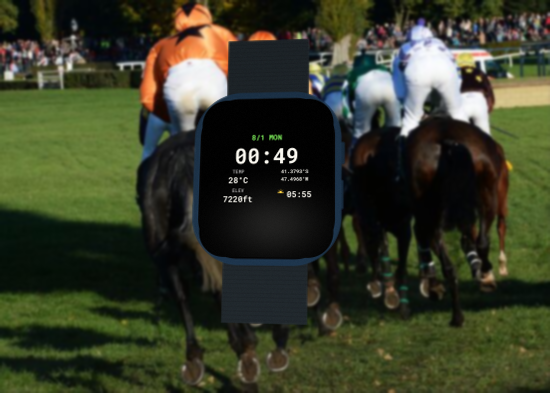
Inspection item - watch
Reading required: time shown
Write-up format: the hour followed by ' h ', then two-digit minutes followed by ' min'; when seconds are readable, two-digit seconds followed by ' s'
0 h 49 min
